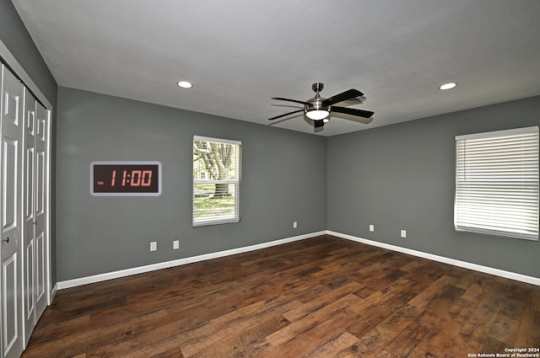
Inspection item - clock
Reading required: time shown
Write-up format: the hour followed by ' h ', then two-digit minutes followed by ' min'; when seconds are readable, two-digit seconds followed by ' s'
11 h 00 min
